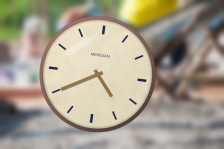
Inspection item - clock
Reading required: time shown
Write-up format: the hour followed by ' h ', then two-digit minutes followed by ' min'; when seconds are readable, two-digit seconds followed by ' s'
4 h 40 min
